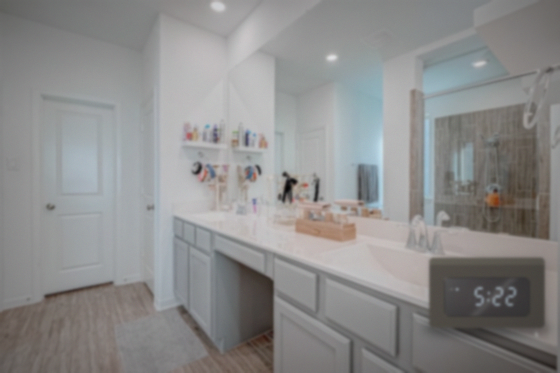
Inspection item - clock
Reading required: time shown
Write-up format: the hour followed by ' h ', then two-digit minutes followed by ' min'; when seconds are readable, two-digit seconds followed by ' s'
5 h 22 min
